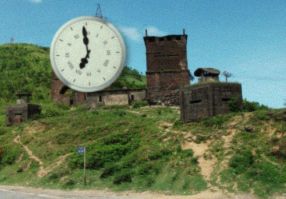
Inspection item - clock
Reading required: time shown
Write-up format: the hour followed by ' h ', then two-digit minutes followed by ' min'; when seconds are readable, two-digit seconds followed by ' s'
6 h 59 min
